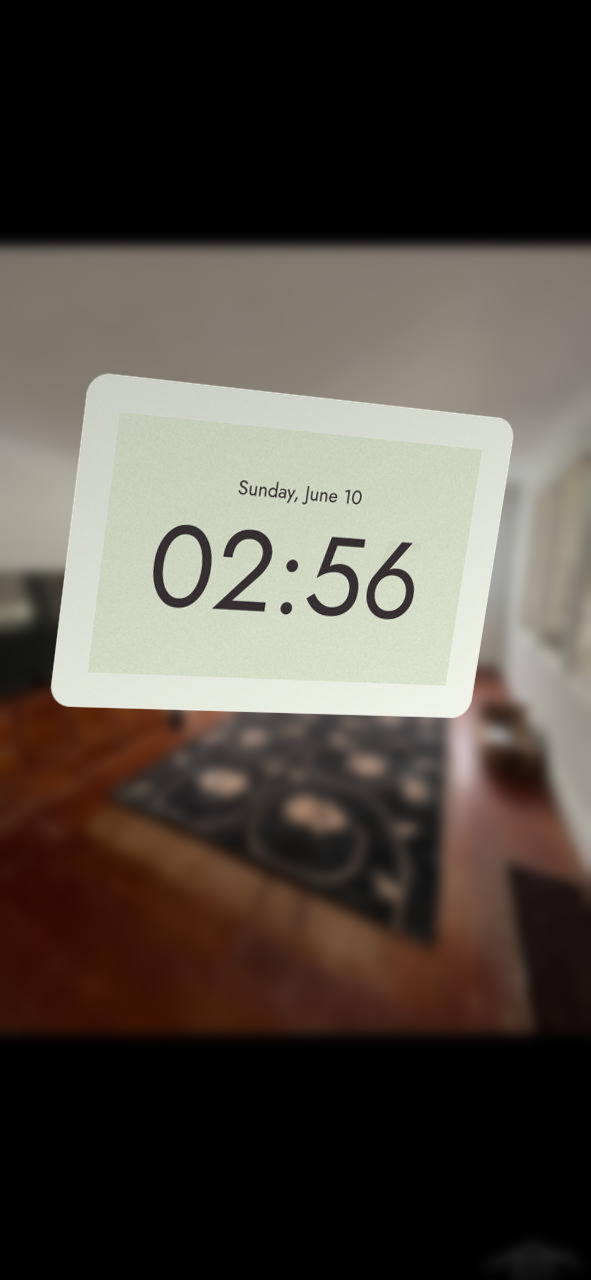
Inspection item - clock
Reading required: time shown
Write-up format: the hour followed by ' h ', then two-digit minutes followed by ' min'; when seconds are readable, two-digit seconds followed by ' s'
2 h 56 min
